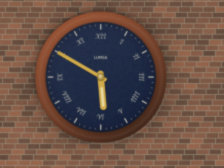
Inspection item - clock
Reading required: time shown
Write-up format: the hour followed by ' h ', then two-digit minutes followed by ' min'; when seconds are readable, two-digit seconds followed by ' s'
5 h 50 min
